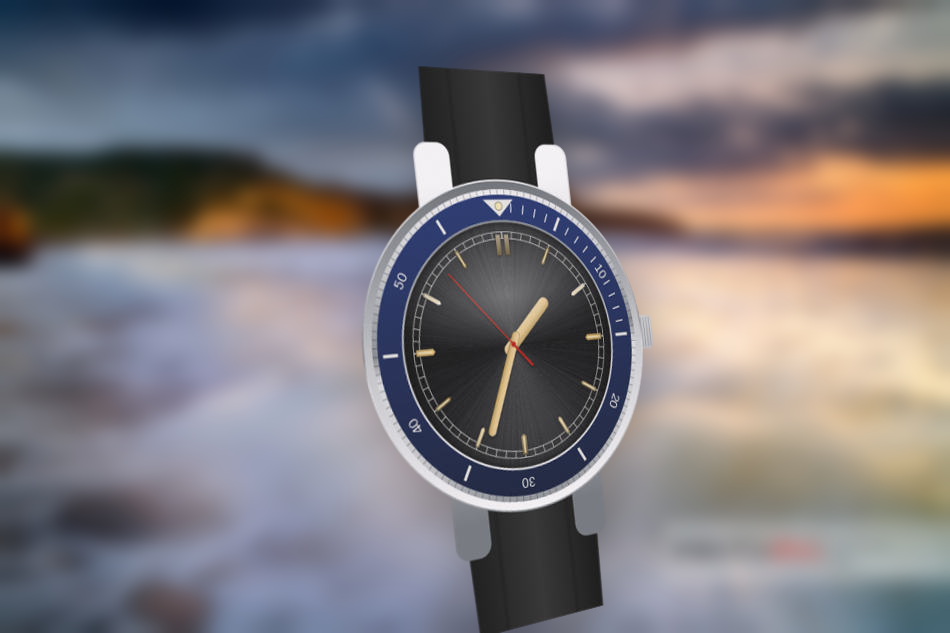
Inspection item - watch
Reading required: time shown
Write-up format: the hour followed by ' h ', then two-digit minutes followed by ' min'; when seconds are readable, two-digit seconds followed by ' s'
1 h 33 min 53 s
